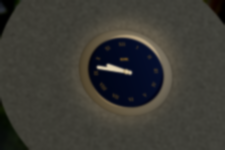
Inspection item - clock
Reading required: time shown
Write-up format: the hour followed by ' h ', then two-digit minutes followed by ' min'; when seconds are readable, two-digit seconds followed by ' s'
9 h 47 min
